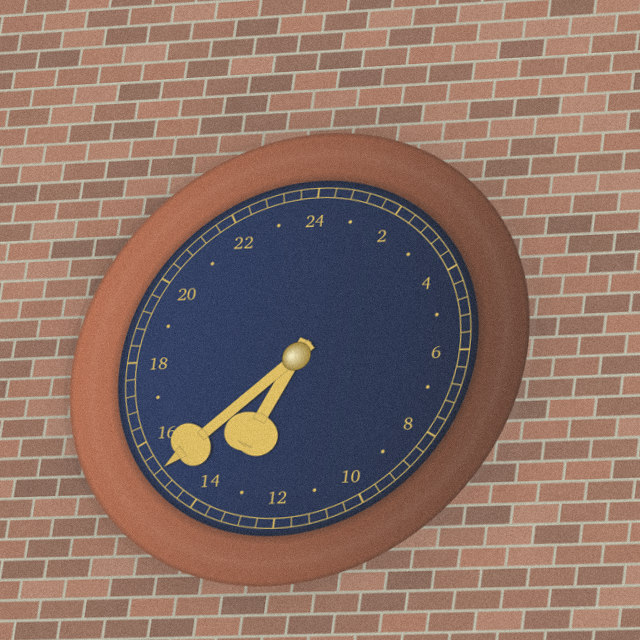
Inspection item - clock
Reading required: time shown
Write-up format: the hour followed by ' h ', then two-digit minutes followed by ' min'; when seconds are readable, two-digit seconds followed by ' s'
13 h 38 min
